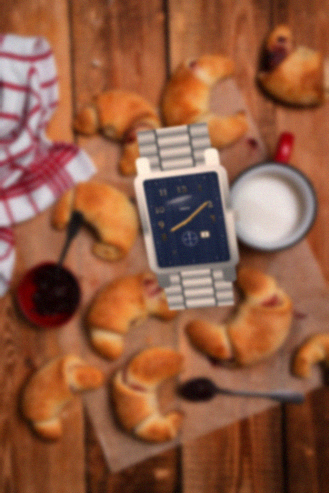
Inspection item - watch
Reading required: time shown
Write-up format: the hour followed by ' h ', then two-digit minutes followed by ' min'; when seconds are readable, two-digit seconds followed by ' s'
8 h 09 min
